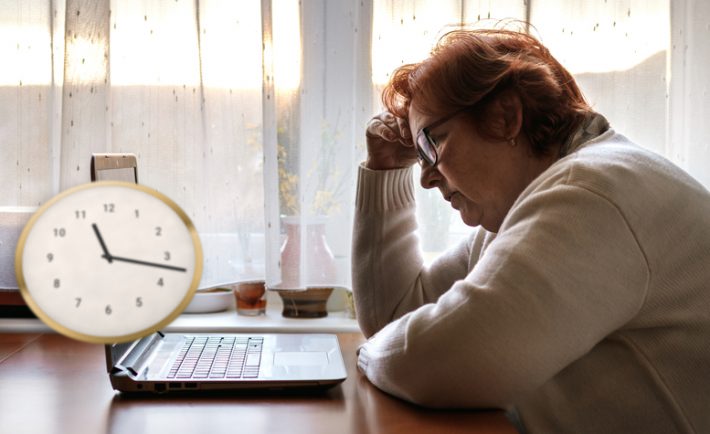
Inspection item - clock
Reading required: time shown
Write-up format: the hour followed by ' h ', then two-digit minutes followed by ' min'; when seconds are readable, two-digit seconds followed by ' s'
11 h 17 min
